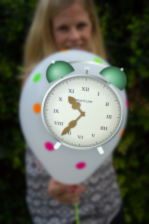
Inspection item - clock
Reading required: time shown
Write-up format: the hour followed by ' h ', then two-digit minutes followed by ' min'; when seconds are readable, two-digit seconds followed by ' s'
10 h 36 min
